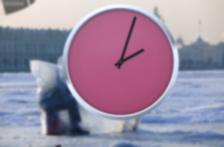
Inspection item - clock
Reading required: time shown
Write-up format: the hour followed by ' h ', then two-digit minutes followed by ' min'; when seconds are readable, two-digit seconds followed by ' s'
2 h 03 min
